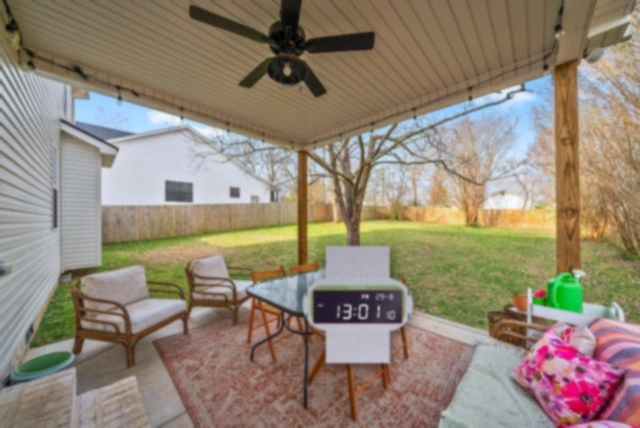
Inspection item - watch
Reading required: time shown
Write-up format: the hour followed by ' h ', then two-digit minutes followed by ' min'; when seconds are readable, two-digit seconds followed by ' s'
13 h 01 min
